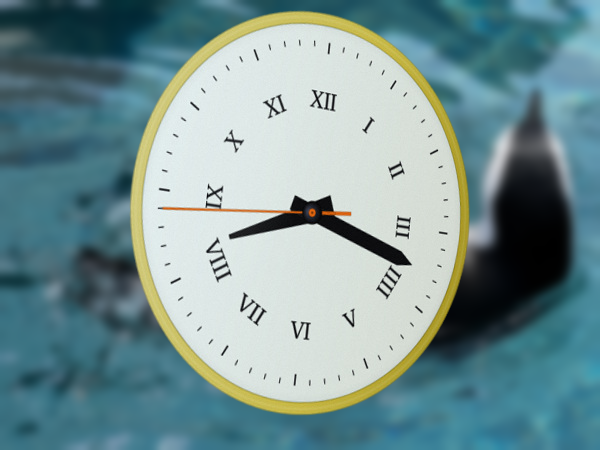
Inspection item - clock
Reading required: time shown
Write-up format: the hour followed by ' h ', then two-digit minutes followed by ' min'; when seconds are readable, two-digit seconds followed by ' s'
8 h 17 min 44 s
